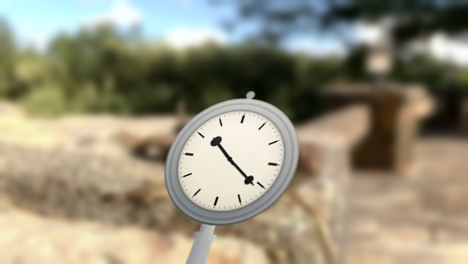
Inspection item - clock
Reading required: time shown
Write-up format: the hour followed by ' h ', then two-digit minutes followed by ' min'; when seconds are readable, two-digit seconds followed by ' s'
10 h 21 min
